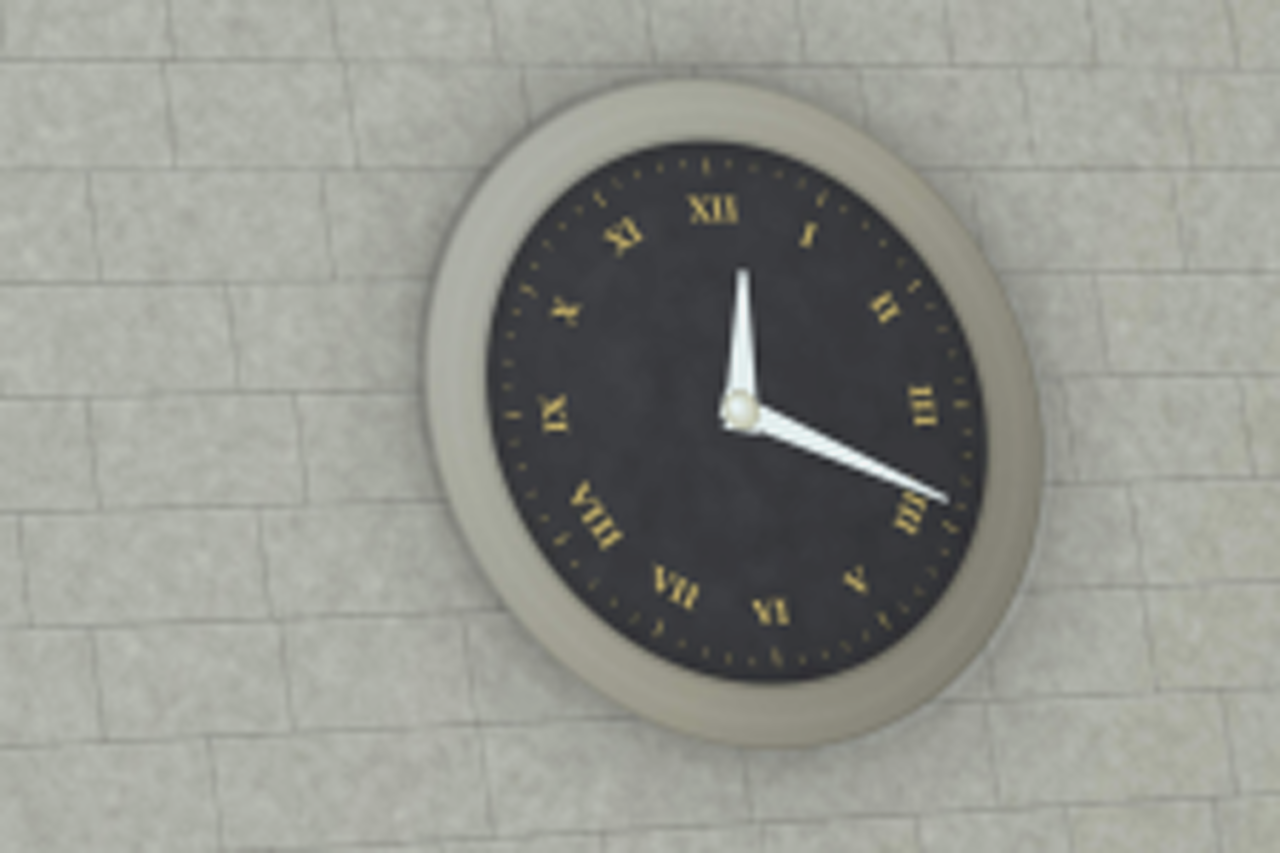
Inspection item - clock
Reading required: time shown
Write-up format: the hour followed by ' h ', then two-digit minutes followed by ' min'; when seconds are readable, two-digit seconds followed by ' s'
12 h 19 min
